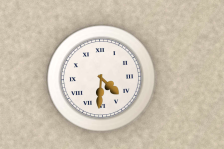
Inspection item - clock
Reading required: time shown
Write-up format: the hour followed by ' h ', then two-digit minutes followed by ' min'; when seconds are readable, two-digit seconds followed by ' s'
4 h 31 min
